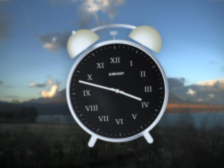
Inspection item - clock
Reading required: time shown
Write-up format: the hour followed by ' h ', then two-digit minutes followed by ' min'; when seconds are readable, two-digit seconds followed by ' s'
3 h 48 min
